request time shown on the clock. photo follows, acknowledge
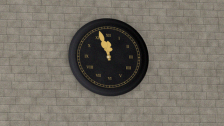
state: 11:57
